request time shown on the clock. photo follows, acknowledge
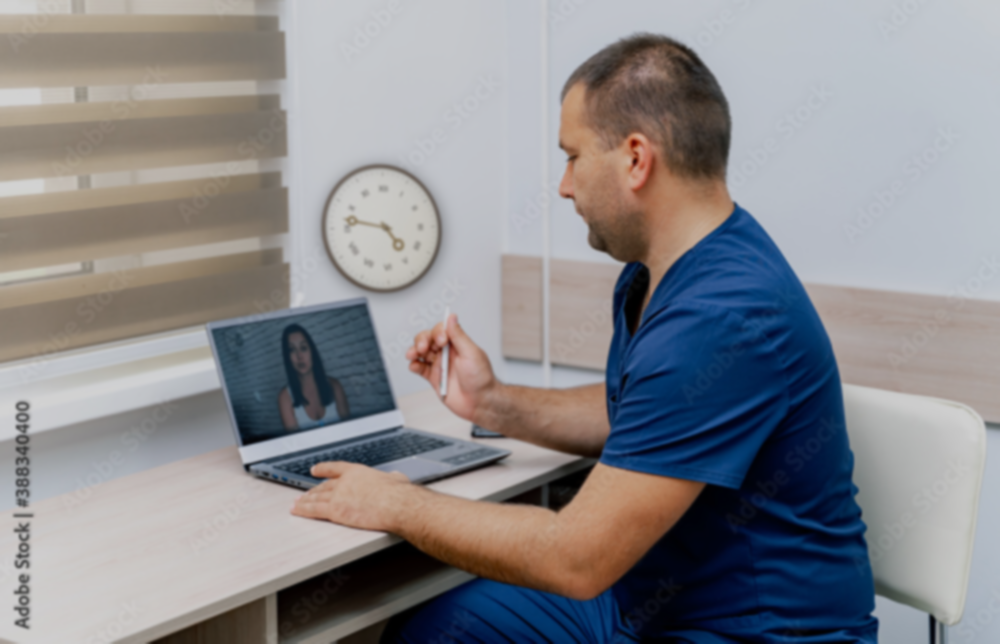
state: 4:47
